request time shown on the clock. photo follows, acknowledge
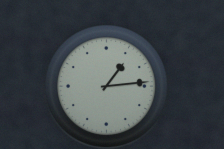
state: 1:14
